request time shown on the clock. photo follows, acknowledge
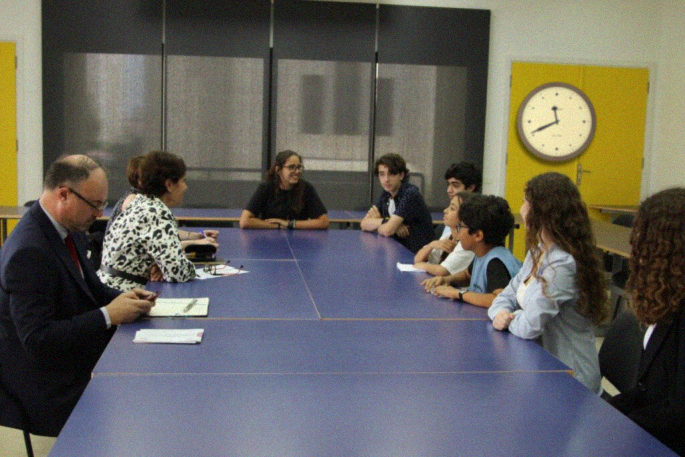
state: 11:41
